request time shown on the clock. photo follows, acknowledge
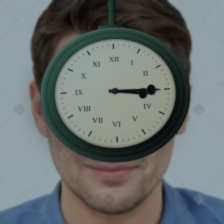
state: 3:15
